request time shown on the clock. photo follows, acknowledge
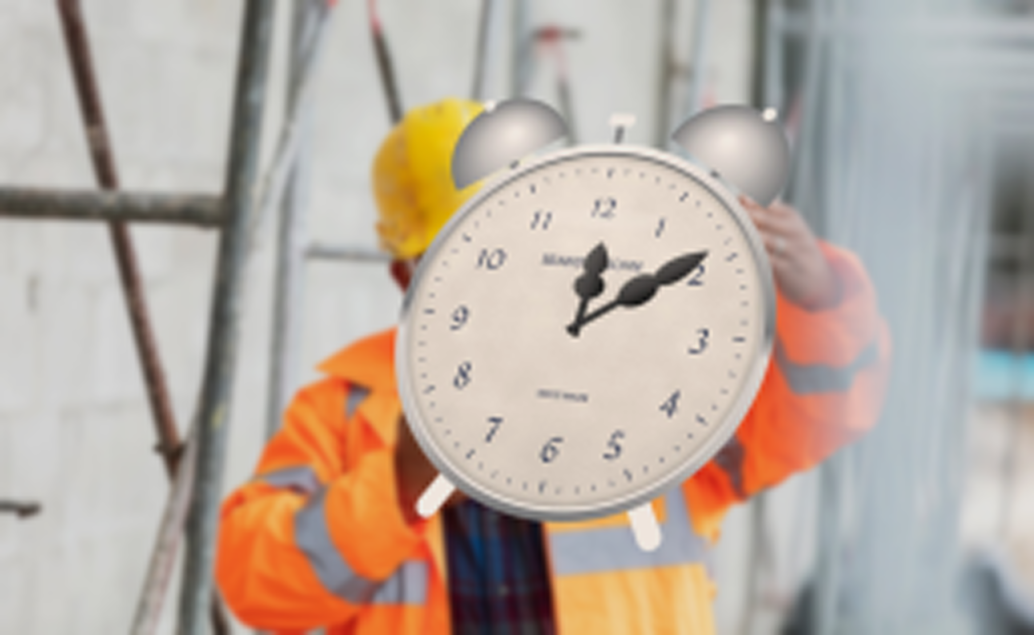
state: 12:09
